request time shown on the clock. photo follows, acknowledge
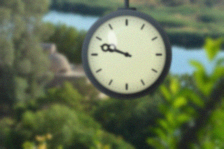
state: 9:48
